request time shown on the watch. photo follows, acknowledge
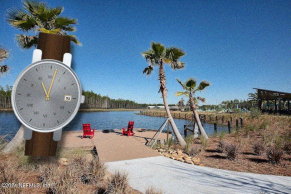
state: 11:02
